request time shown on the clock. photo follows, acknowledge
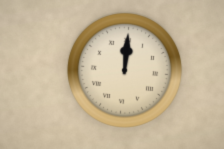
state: 12:00
